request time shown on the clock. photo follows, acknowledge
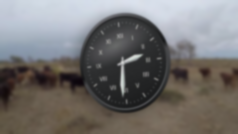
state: 2:31
